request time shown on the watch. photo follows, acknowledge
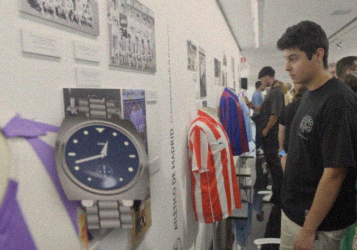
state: 12:42
